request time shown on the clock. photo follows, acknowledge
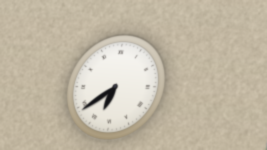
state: 6:39
